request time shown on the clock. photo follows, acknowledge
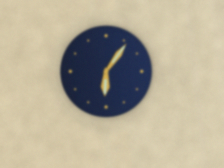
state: 6:06
